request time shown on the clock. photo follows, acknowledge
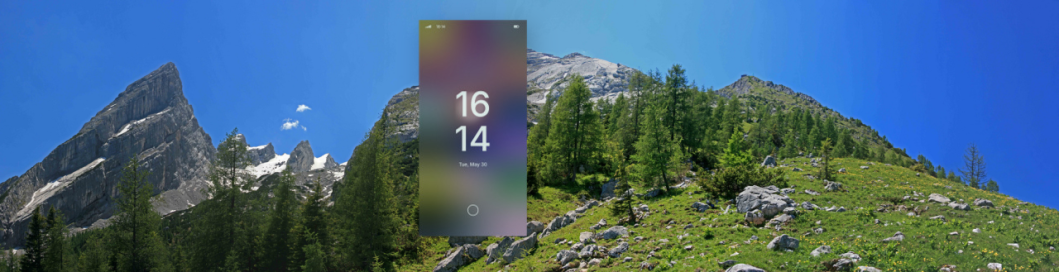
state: 16:14
